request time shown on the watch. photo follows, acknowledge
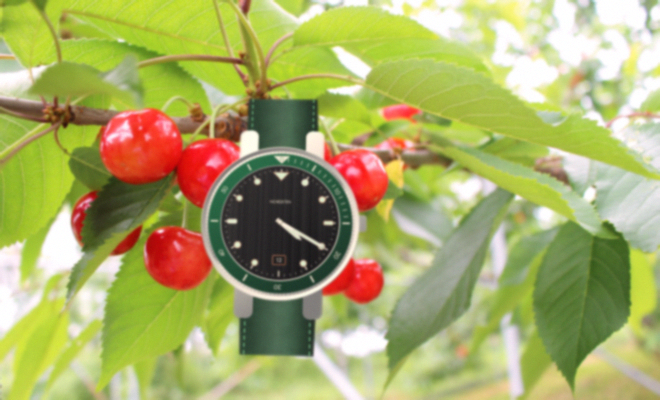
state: 4:20
